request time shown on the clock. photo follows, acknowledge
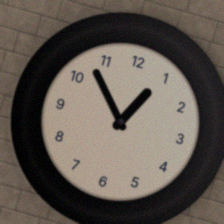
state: 12:53
